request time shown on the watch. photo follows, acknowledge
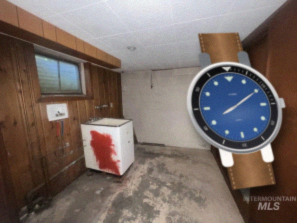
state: 8:10
